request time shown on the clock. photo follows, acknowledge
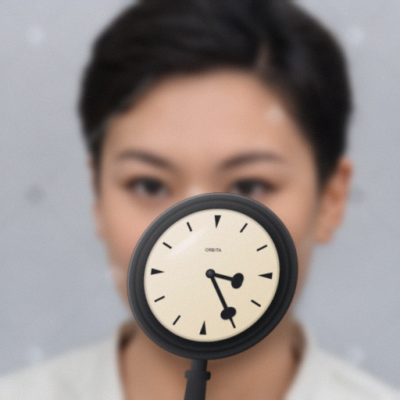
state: 3:25
